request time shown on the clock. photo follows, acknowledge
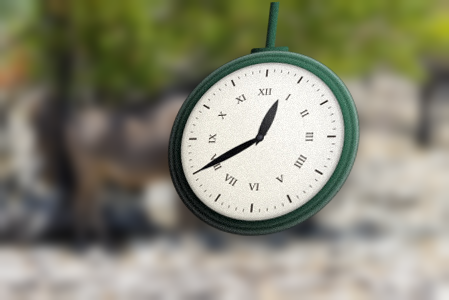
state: 12:40
